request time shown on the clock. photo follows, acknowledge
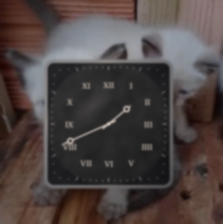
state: 1:41
